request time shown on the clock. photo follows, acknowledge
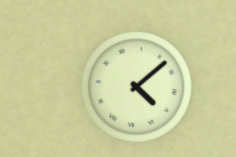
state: 5:12
